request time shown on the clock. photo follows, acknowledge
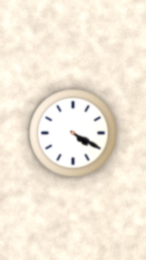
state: 4:20
